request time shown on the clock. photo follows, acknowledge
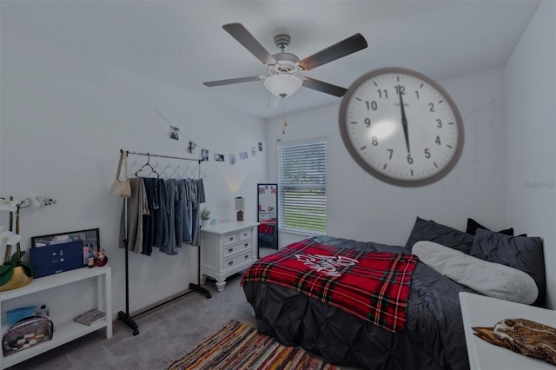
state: 6:00
